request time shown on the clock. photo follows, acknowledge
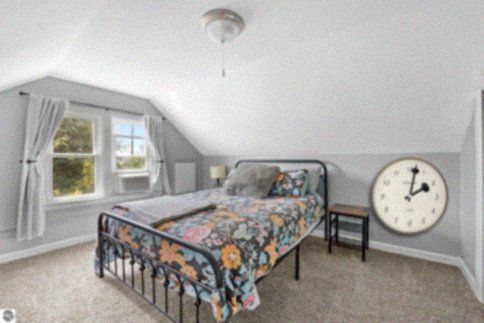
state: 2:02
